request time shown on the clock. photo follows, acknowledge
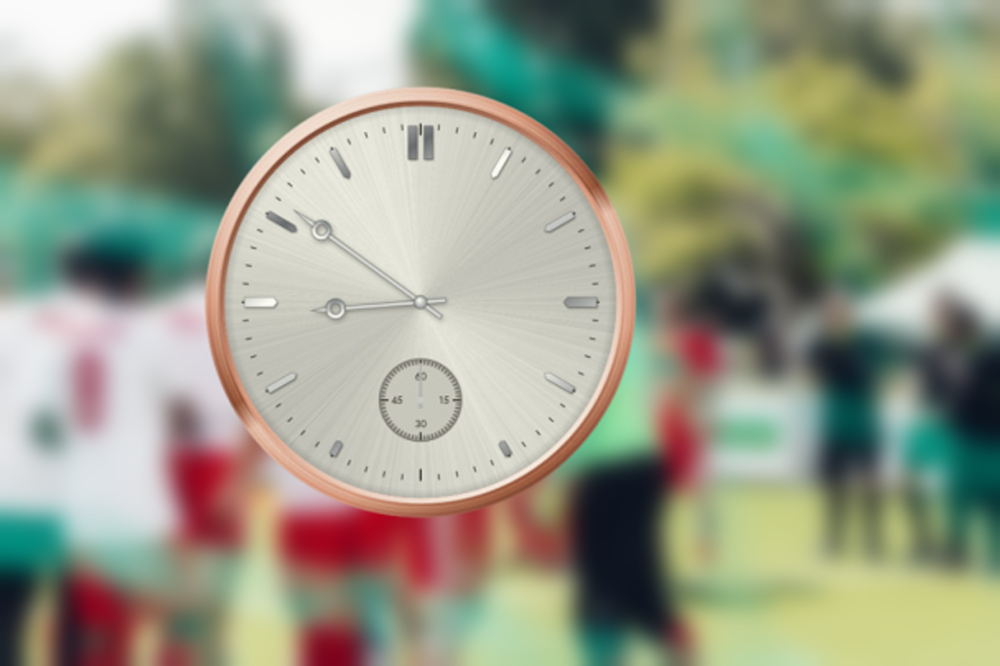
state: 8:51
